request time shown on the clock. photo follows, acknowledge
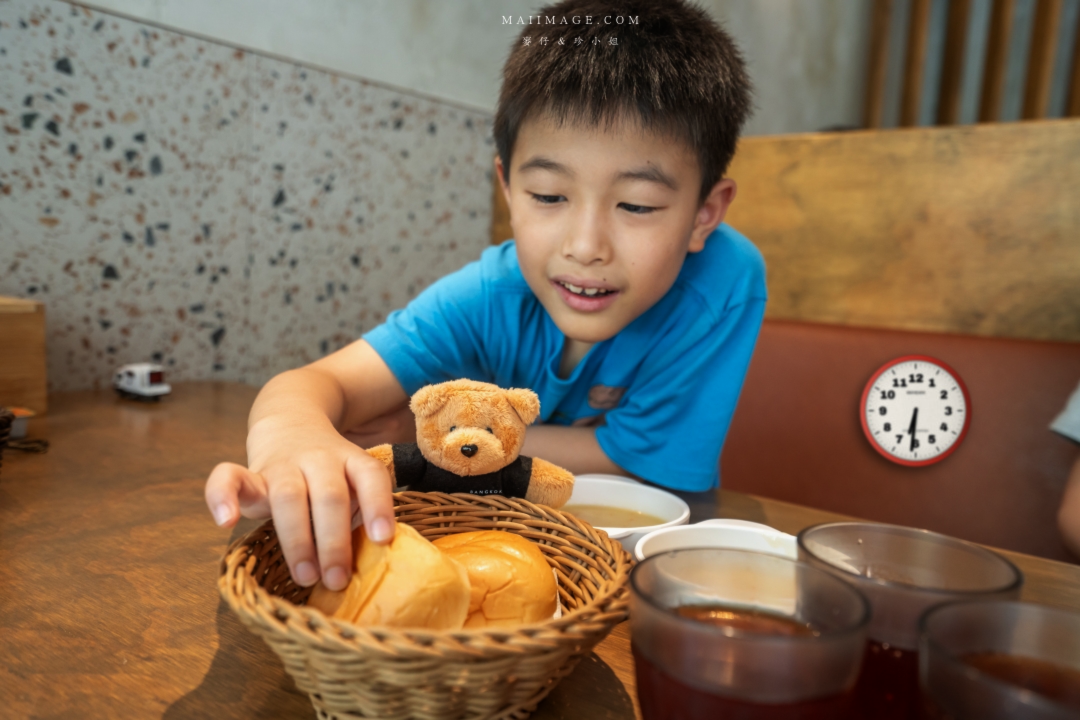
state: 6:31
